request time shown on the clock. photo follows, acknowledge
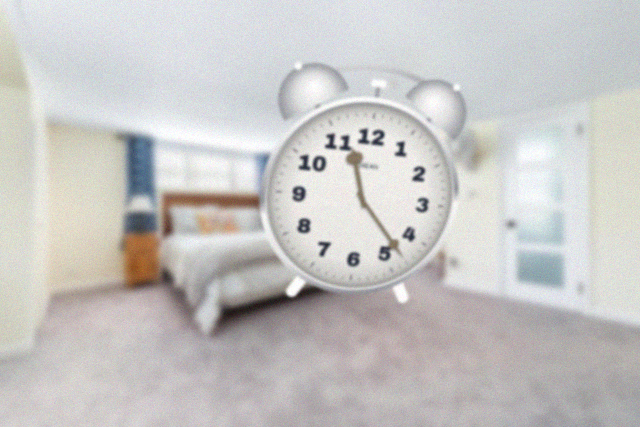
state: 11:23
